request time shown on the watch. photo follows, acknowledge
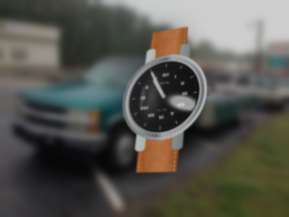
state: 10:55
